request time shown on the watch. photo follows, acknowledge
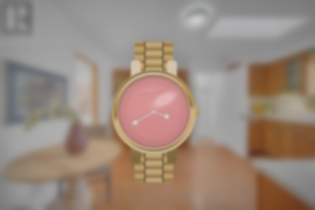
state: 3:40
